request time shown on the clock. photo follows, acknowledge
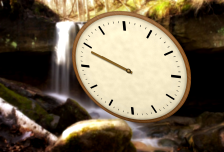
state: 9:49
